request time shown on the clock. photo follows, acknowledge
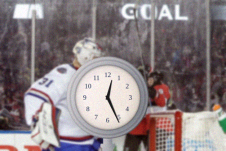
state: 12:26
